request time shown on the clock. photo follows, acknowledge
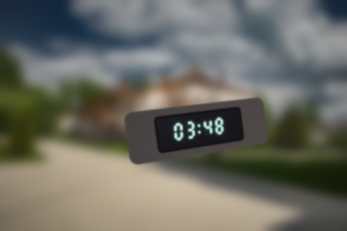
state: 3:48
